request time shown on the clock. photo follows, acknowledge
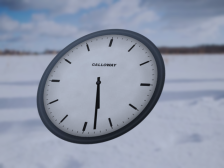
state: 5:28
